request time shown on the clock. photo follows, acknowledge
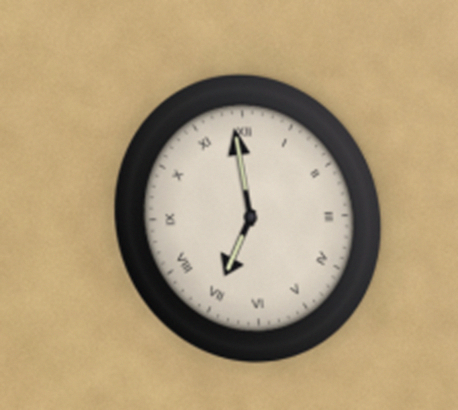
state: 6:59
